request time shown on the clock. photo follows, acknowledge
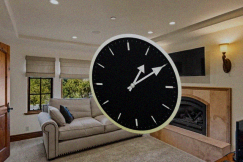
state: 1:10
